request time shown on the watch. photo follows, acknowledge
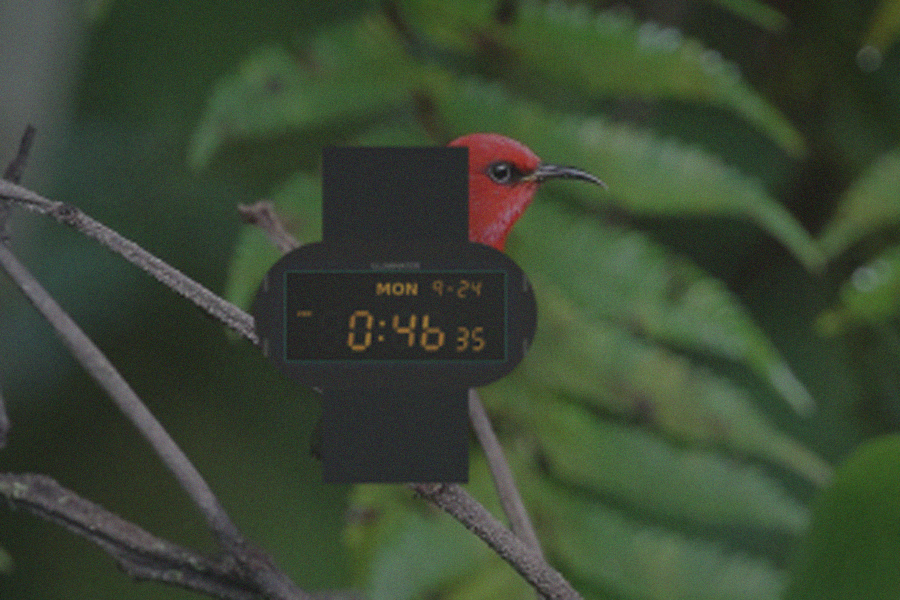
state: 0:46:35
